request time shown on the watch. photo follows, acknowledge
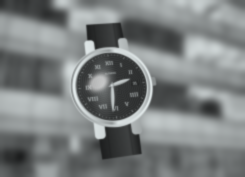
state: 2:31
